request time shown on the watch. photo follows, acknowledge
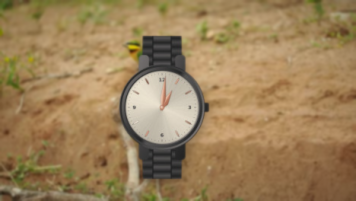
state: 1:01
